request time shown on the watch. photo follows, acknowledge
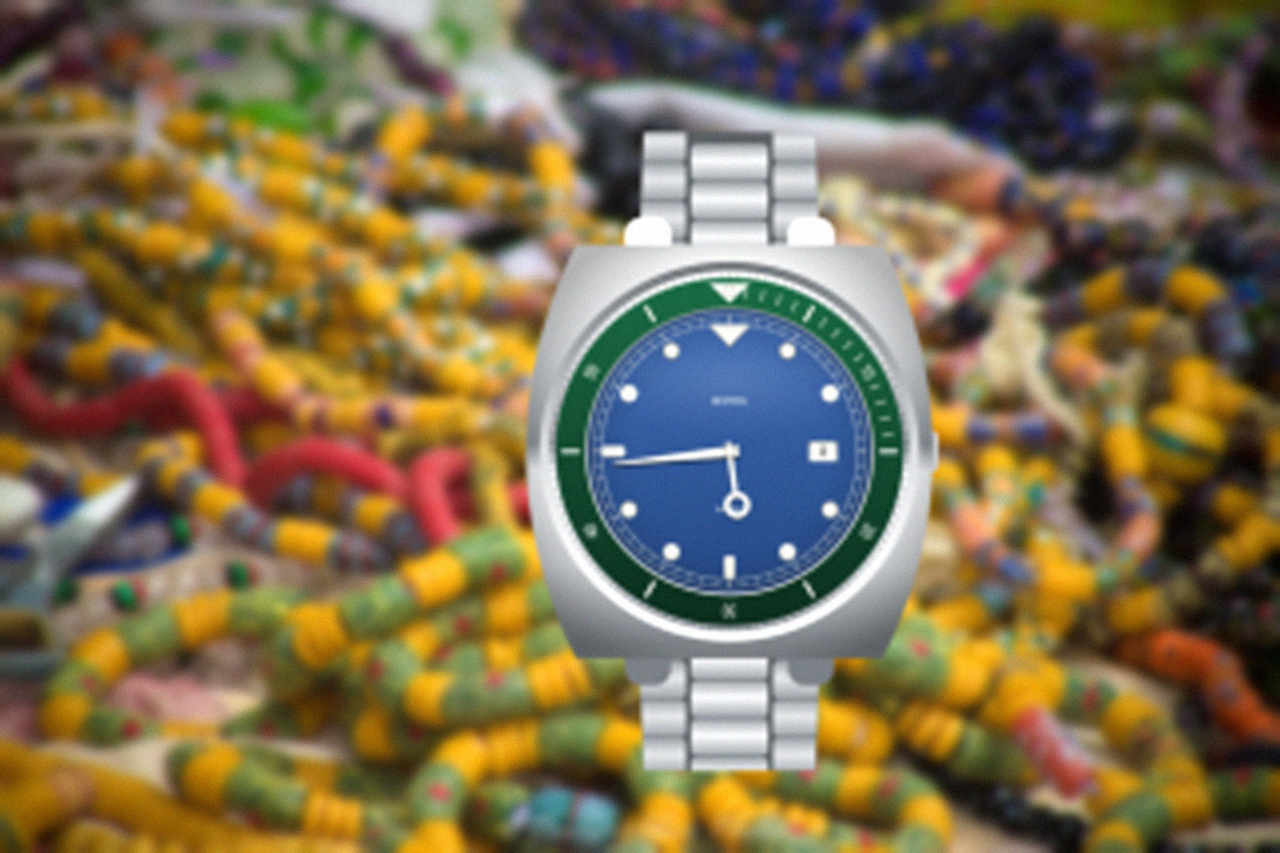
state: 5:44
